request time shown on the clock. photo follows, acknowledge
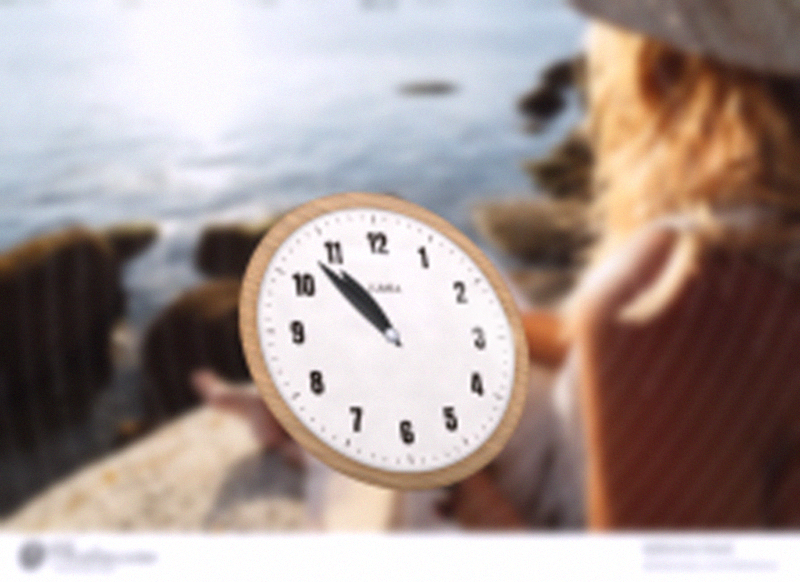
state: 10:53
